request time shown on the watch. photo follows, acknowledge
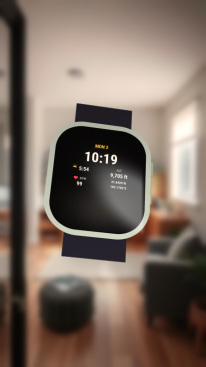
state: 10:19
